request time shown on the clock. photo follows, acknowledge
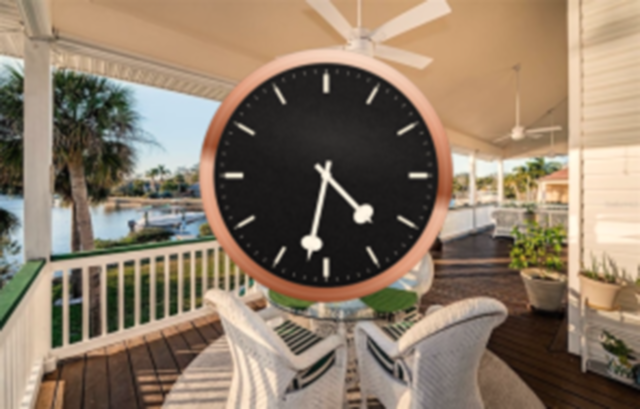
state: 4:32
